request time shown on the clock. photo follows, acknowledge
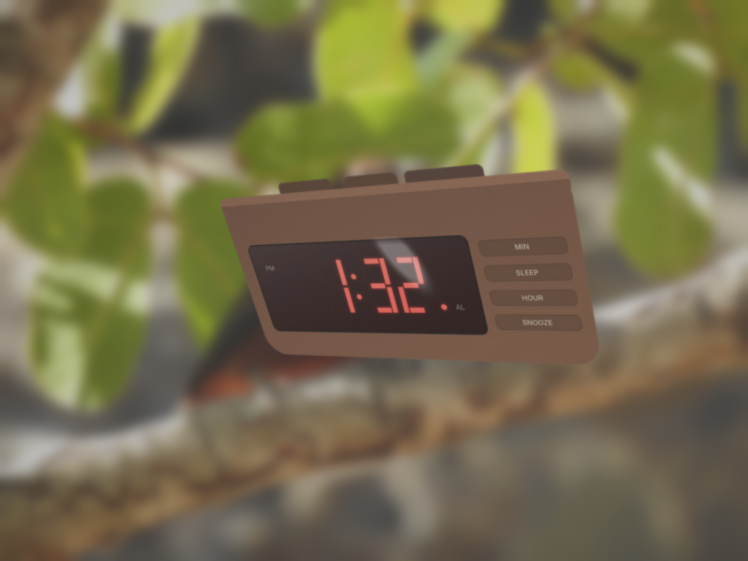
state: 1:32
